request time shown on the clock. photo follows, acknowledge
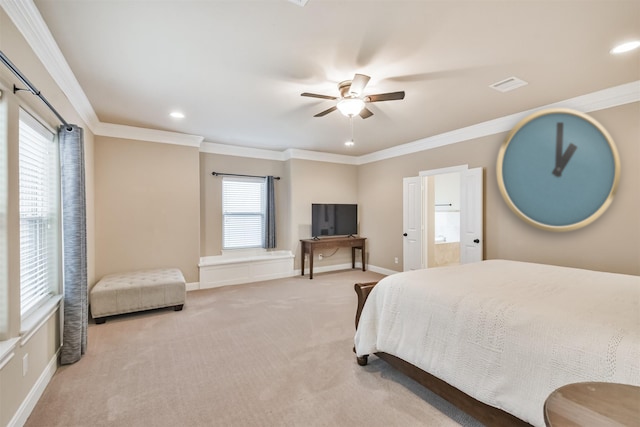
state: 1:00
